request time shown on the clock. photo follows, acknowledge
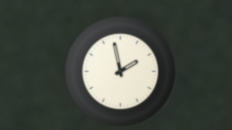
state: 1:58
